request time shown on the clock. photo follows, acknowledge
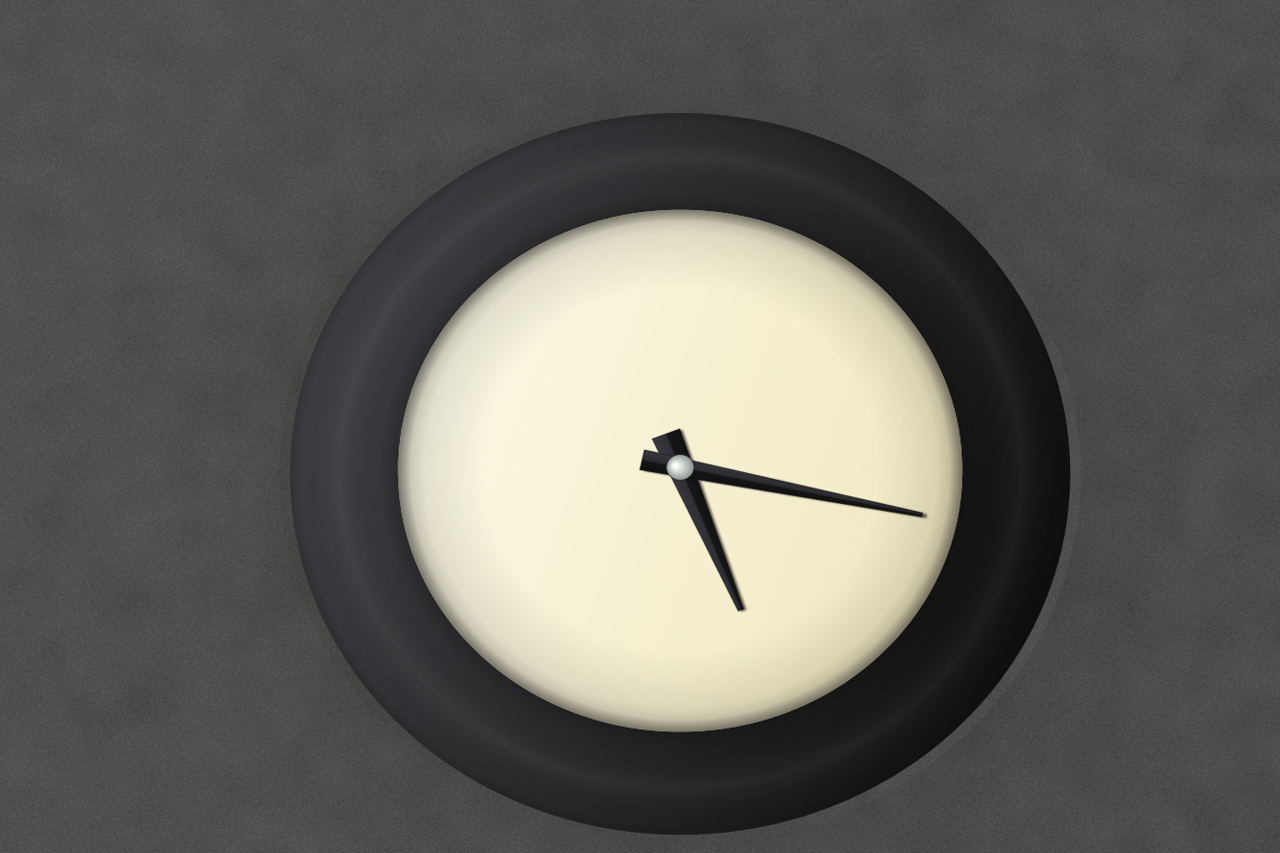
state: 5:17
